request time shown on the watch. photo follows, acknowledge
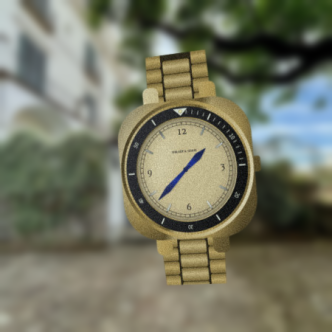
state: 1:38
